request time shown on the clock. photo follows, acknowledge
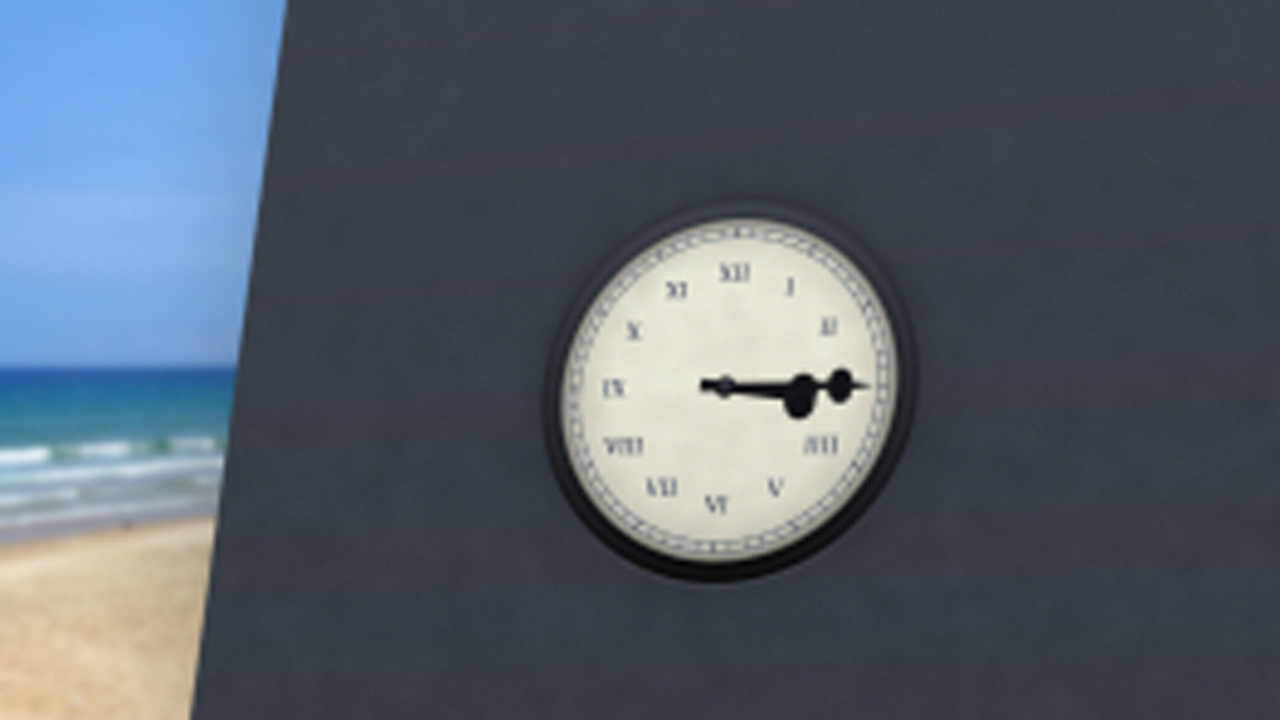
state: 3:15
